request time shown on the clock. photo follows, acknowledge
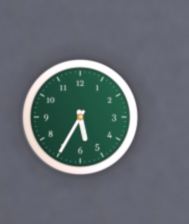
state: 5:35
